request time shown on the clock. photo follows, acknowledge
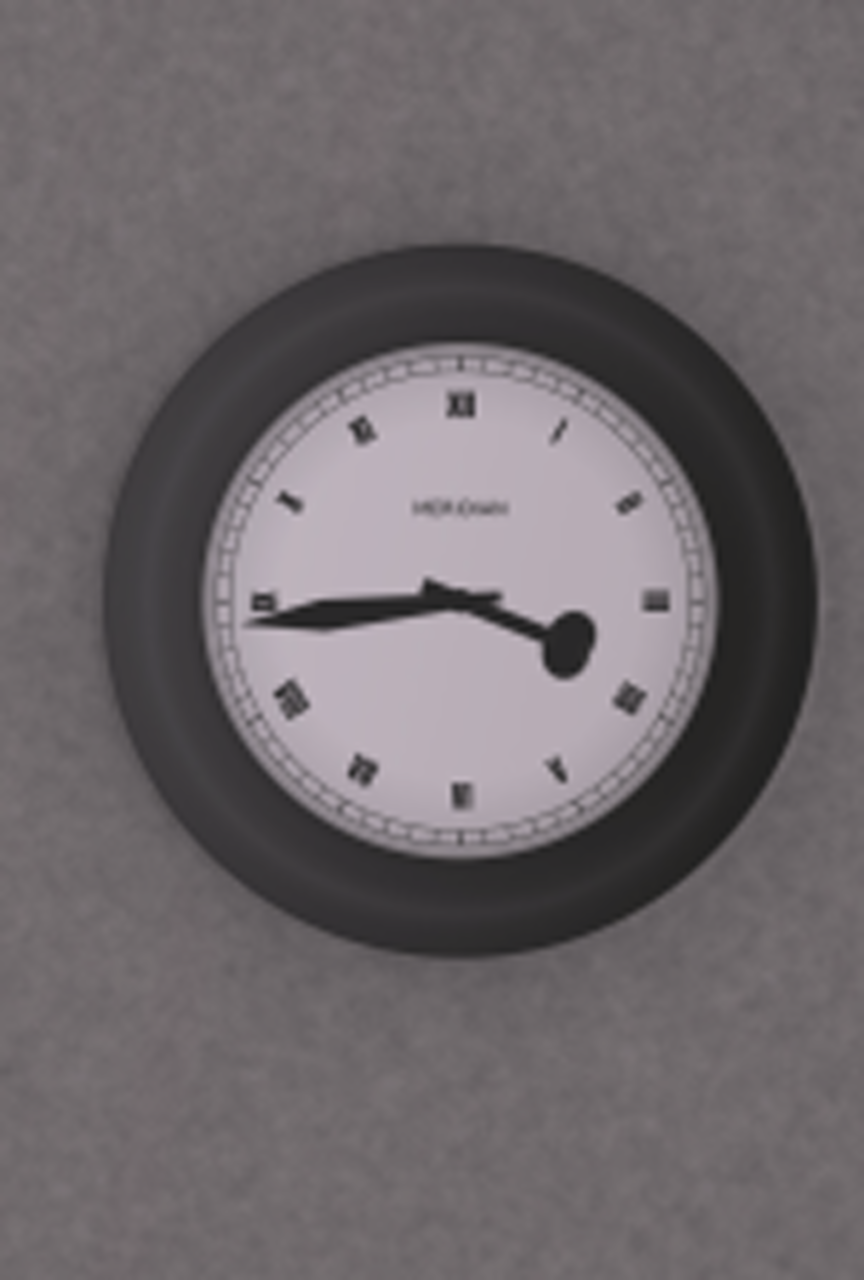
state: 3:44
